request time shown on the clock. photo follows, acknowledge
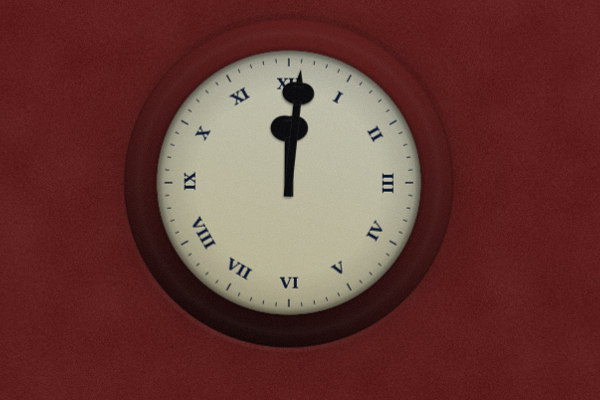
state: 12:01
